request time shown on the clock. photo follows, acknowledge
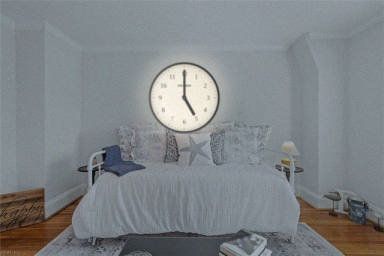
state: 5:00
